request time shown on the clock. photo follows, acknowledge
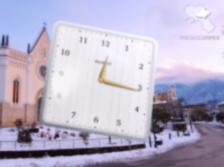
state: 12:16
